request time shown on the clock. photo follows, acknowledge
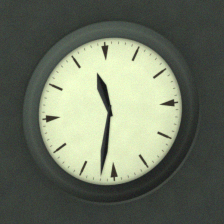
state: 11:32
